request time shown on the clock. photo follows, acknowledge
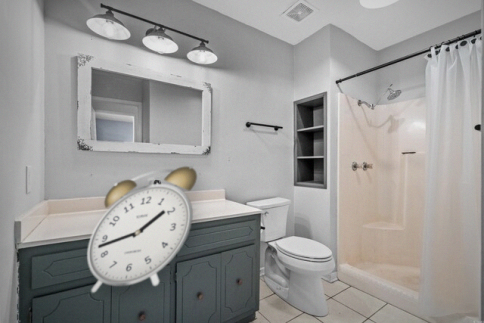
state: 1:43
